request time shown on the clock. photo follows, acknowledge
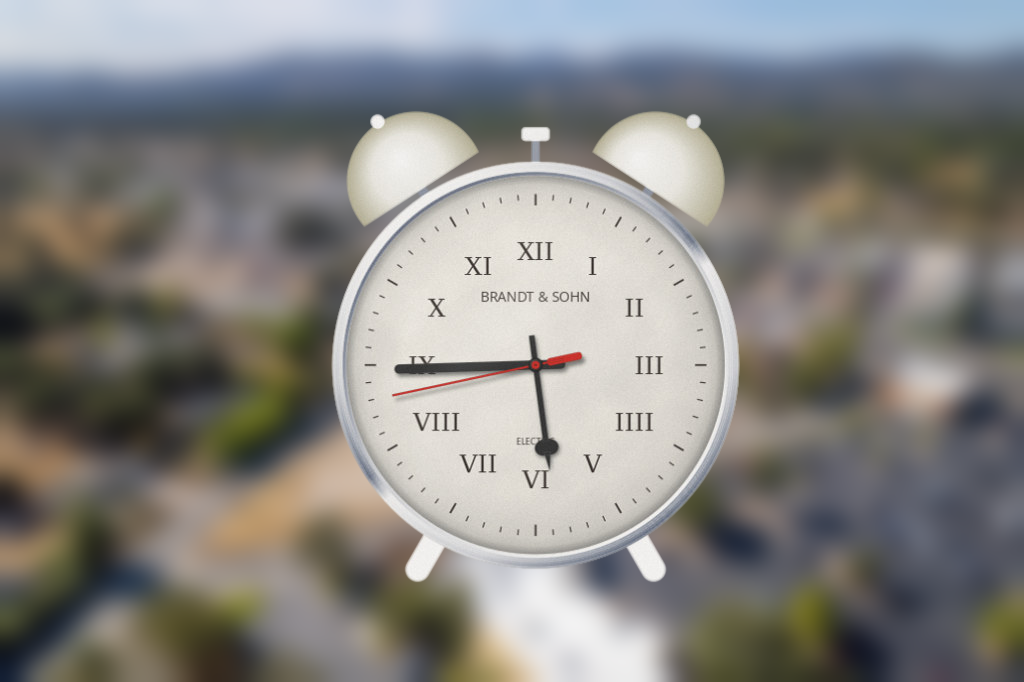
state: 5:44:43
